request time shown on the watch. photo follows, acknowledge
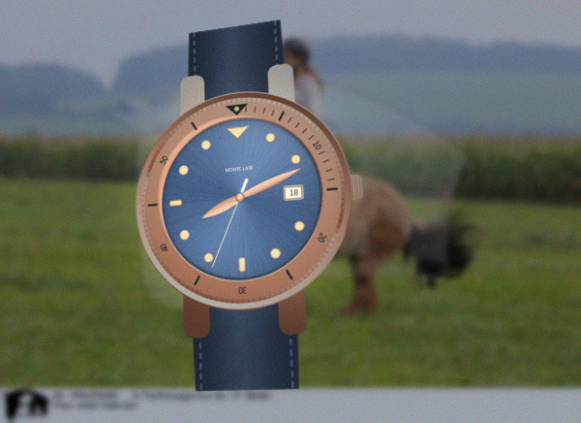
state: 8:11:34
